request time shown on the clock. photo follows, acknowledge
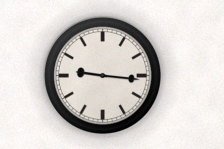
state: 9:16
